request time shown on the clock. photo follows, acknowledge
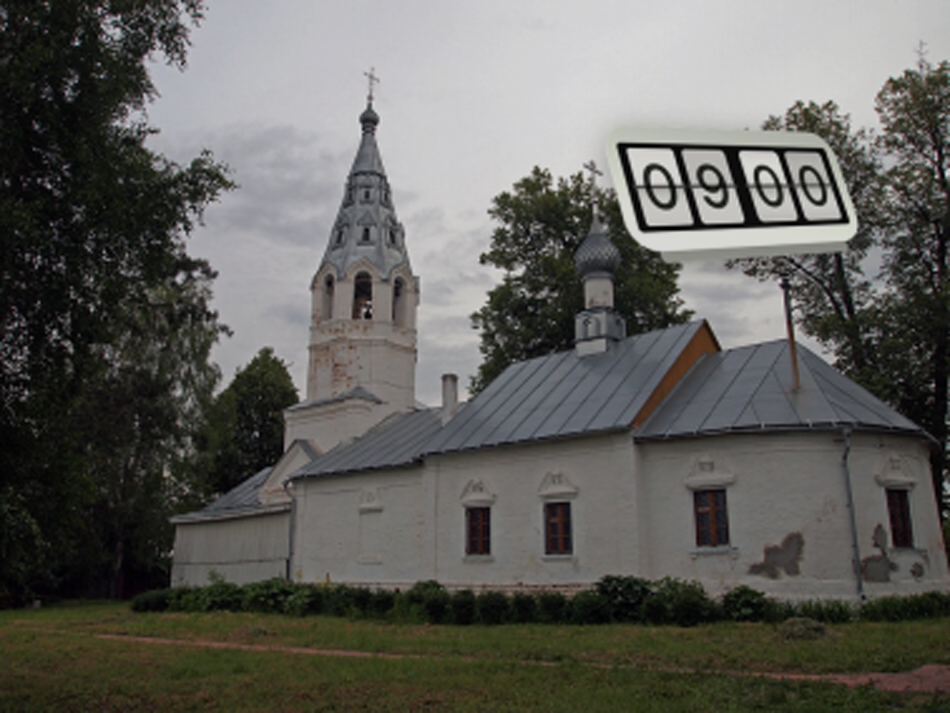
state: 9:00
